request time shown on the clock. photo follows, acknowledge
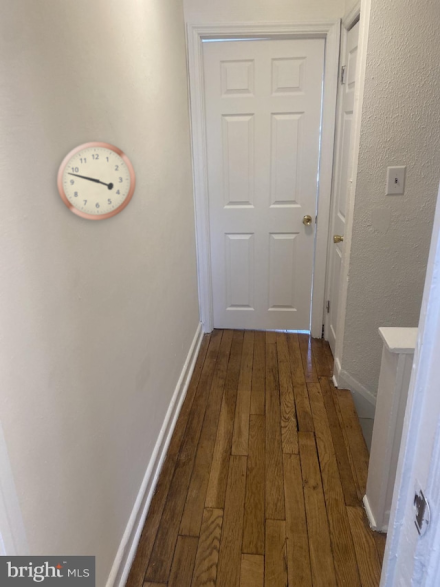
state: 3:48
